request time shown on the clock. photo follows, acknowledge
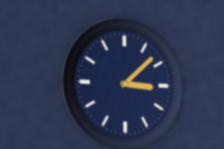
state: 3:08
